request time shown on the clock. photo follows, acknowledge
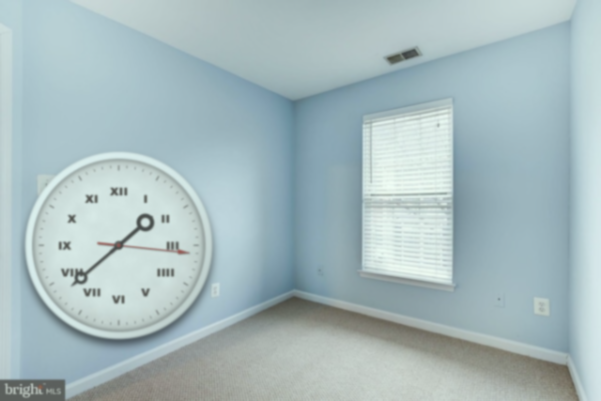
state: 1:38:16
